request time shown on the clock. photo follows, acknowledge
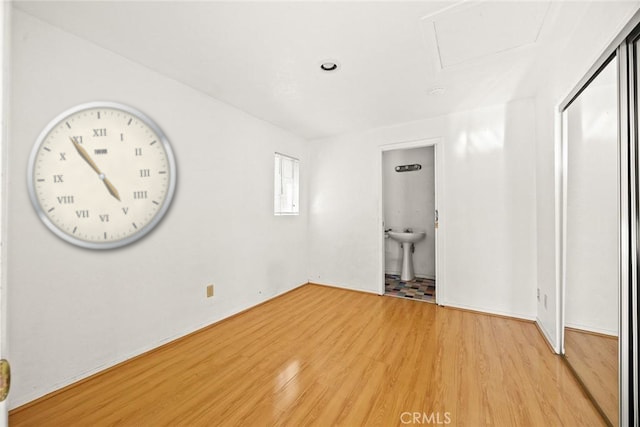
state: 4:54
